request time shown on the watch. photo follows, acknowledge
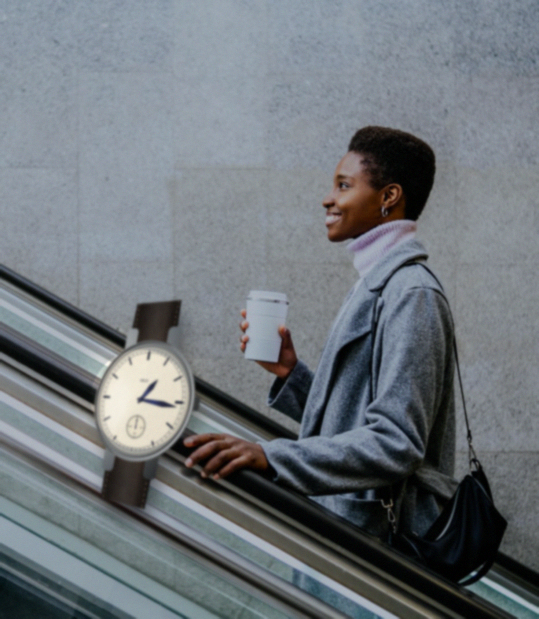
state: 1:16
